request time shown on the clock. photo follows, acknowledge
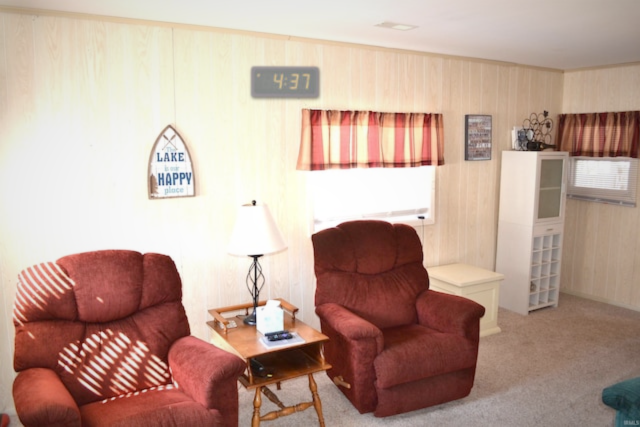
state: 4:37
